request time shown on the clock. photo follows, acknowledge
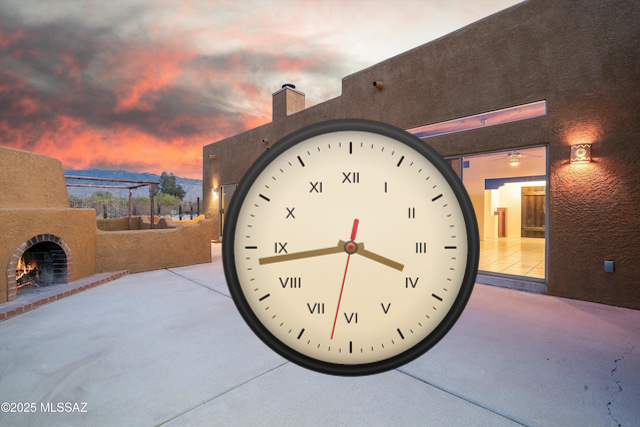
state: 3:43:32
